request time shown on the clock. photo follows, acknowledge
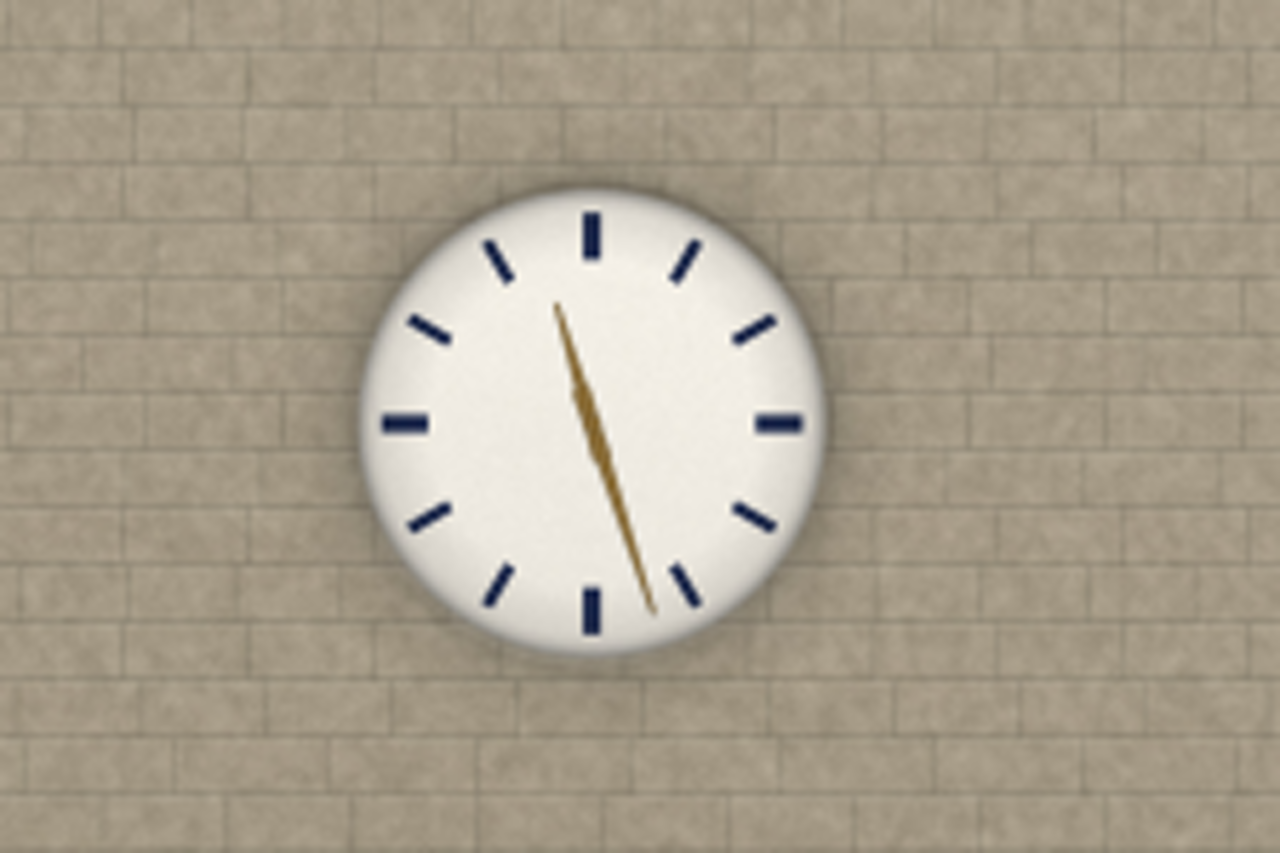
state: 11:27
